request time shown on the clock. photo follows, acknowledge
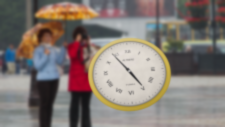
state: 4:54
